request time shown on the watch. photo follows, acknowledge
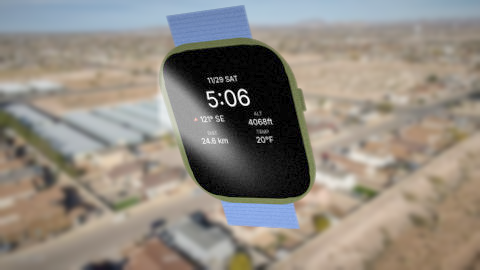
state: 5:06
